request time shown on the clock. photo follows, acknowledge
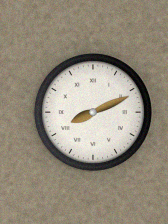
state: 8:11
